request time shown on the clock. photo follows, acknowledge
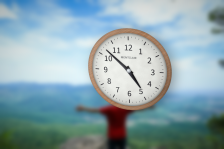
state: 4:52
